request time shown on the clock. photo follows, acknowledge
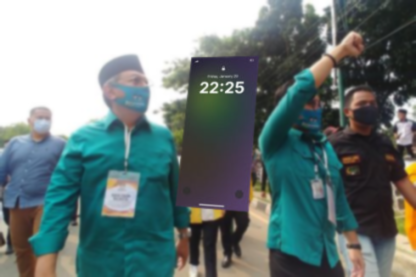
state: 22:25
